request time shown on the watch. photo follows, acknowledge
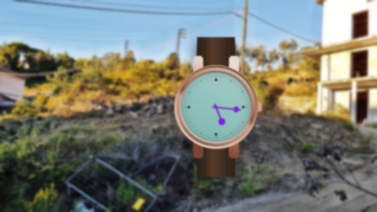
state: 5:16
